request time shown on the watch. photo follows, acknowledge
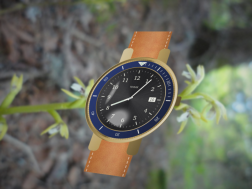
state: 8:06
